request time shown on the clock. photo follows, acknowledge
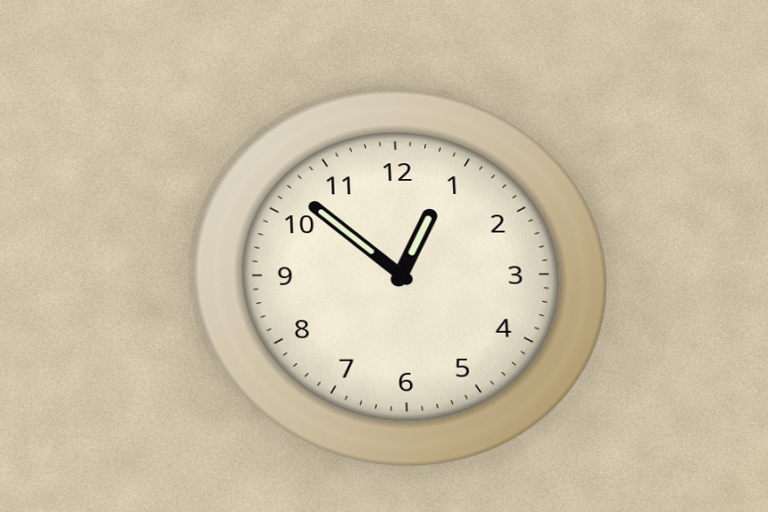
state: 12:52
